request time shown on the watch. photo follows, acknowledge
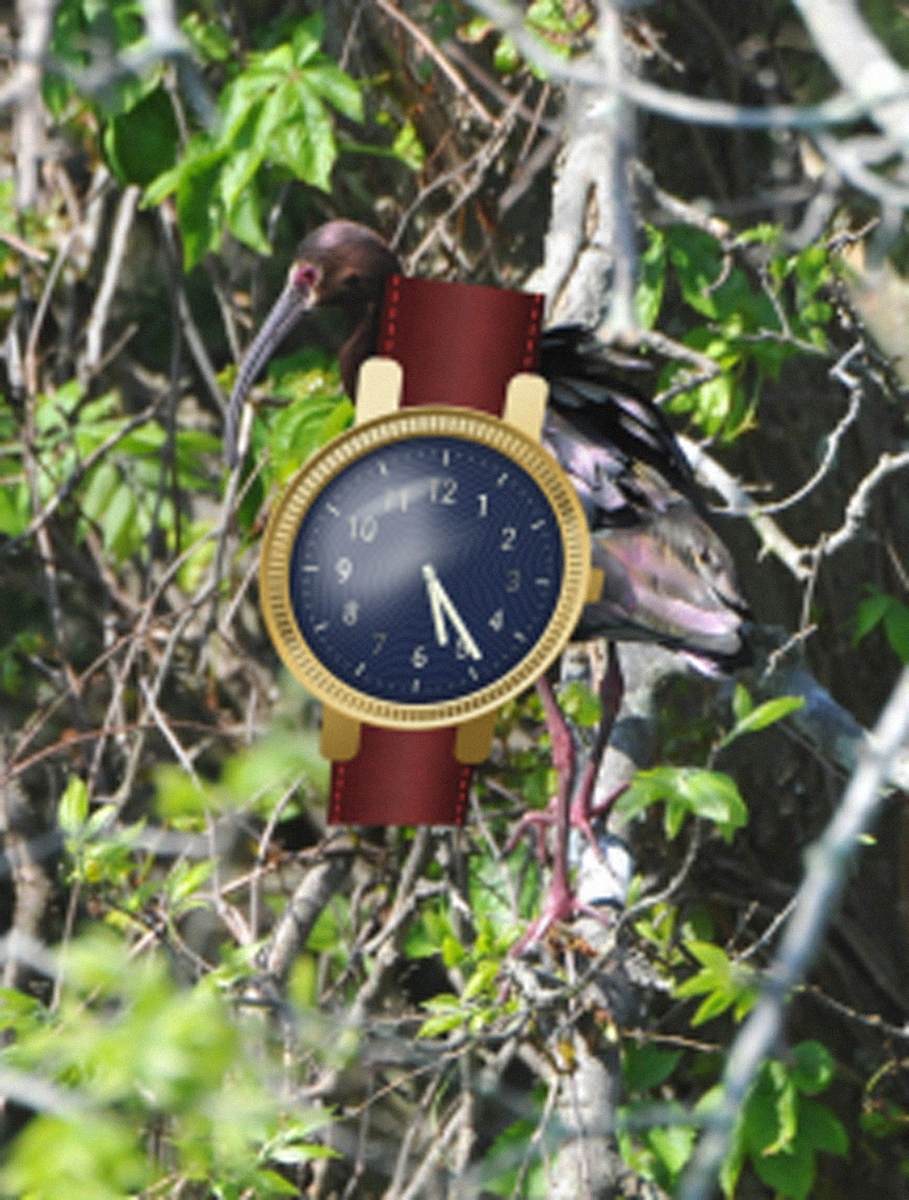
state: 5:24
